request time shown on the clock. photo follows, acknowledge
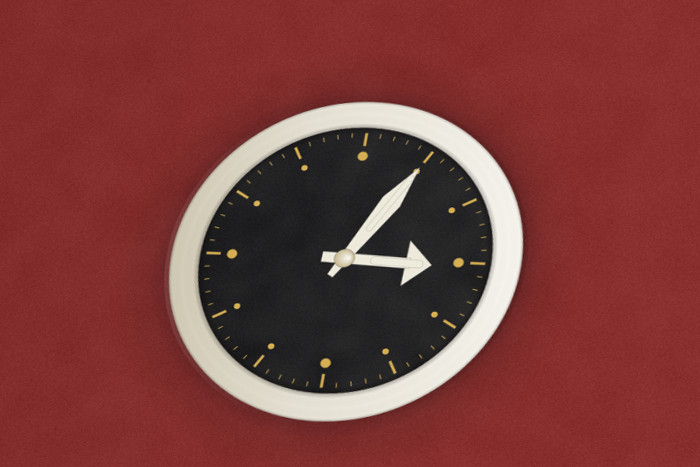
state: 3:05
